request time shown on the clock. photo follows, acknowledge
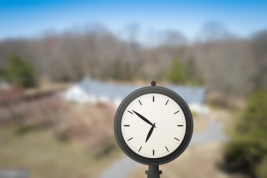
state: 6:51
